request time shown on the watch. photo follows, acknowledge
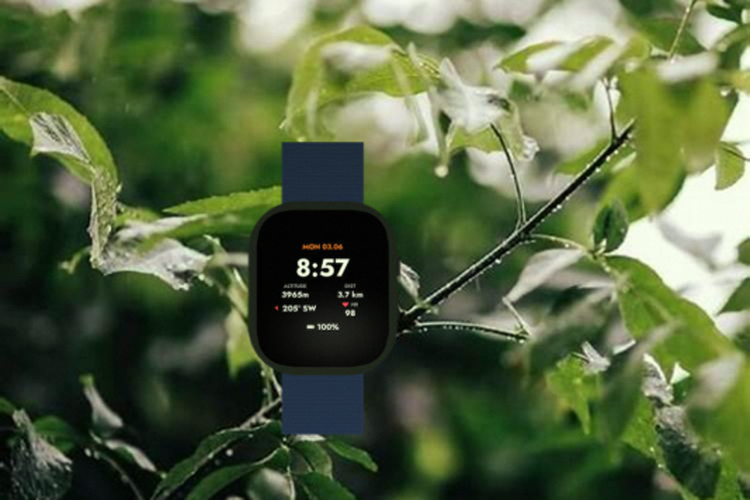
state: 8:57
